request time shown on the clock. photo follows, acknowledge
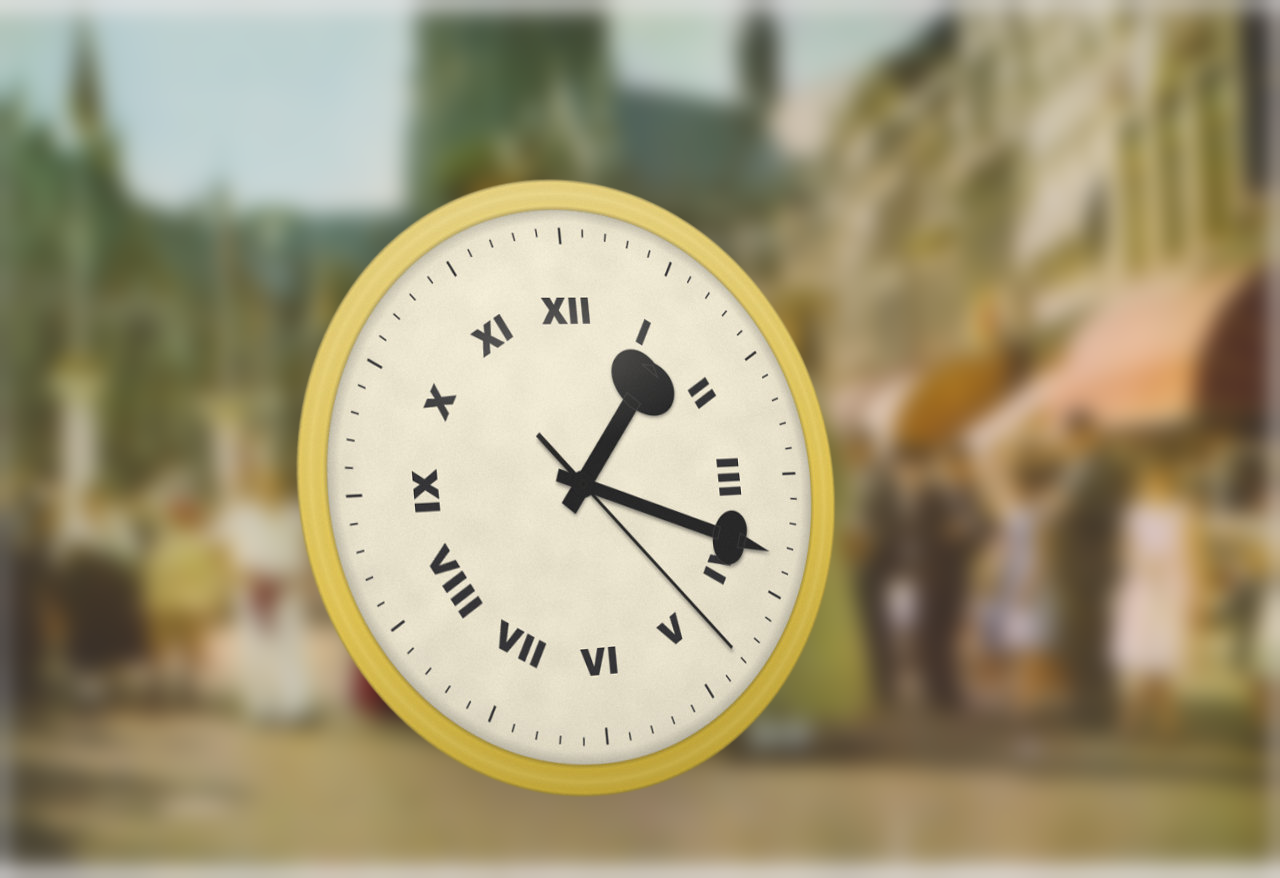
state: 1:18:23
